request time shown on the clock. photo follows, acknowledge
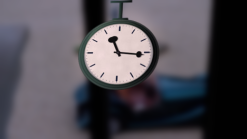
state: 11:16
